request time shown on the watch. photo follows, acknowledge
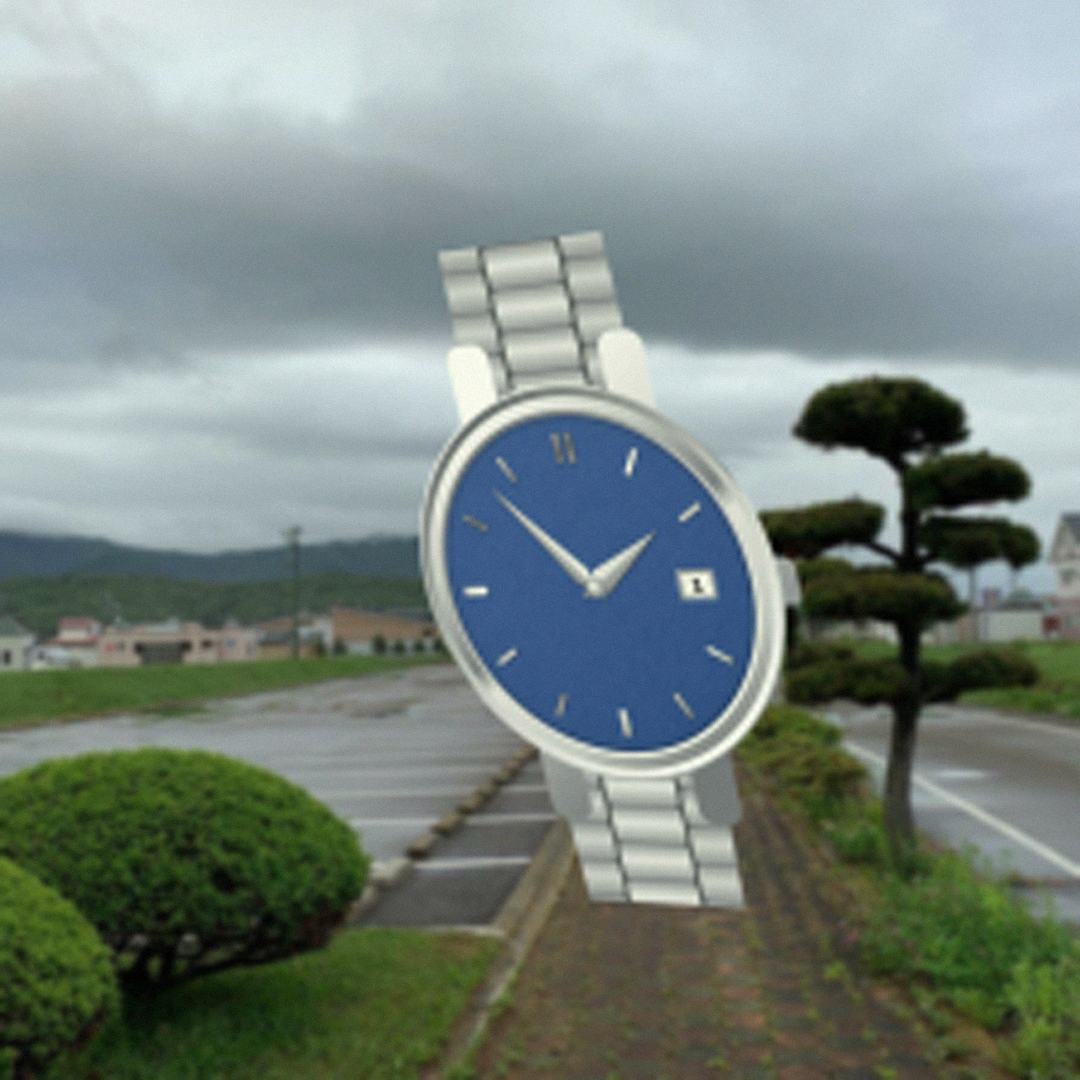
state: 1:53
